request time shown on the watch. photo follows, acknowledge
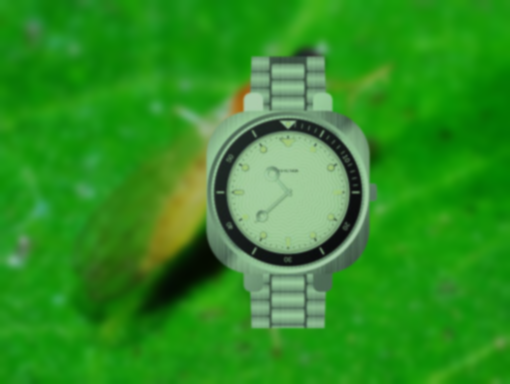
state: 10:38
